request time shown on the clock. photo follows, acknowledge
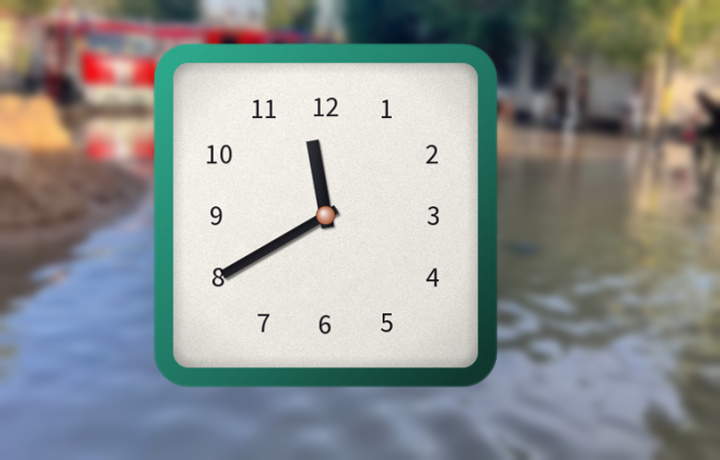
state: 11:40
